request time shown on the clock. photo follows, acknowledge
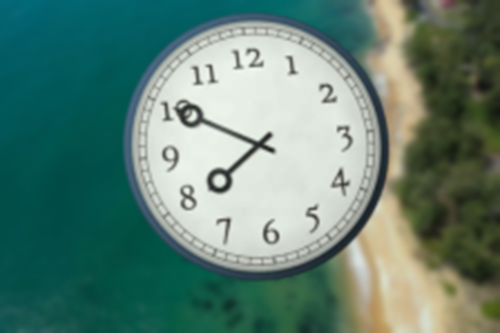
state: 7:50
